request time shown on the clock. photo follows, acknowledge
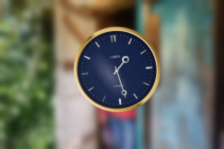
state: 1:28
